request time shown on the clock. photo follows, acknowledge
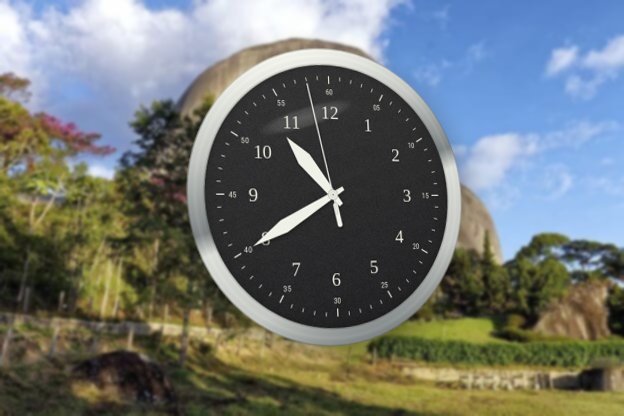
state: 10:39:58
